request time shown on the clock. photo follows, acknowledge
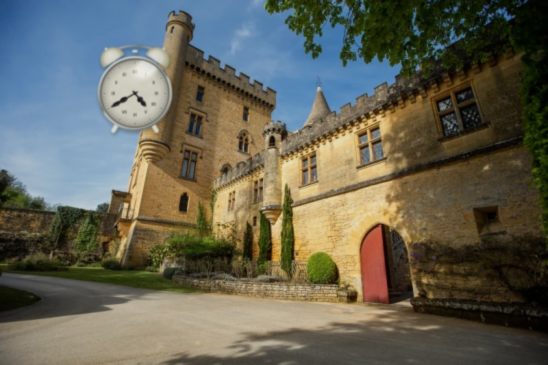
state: 4:40
